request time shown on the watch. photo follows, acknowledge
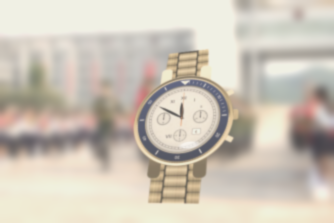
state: 11:50
